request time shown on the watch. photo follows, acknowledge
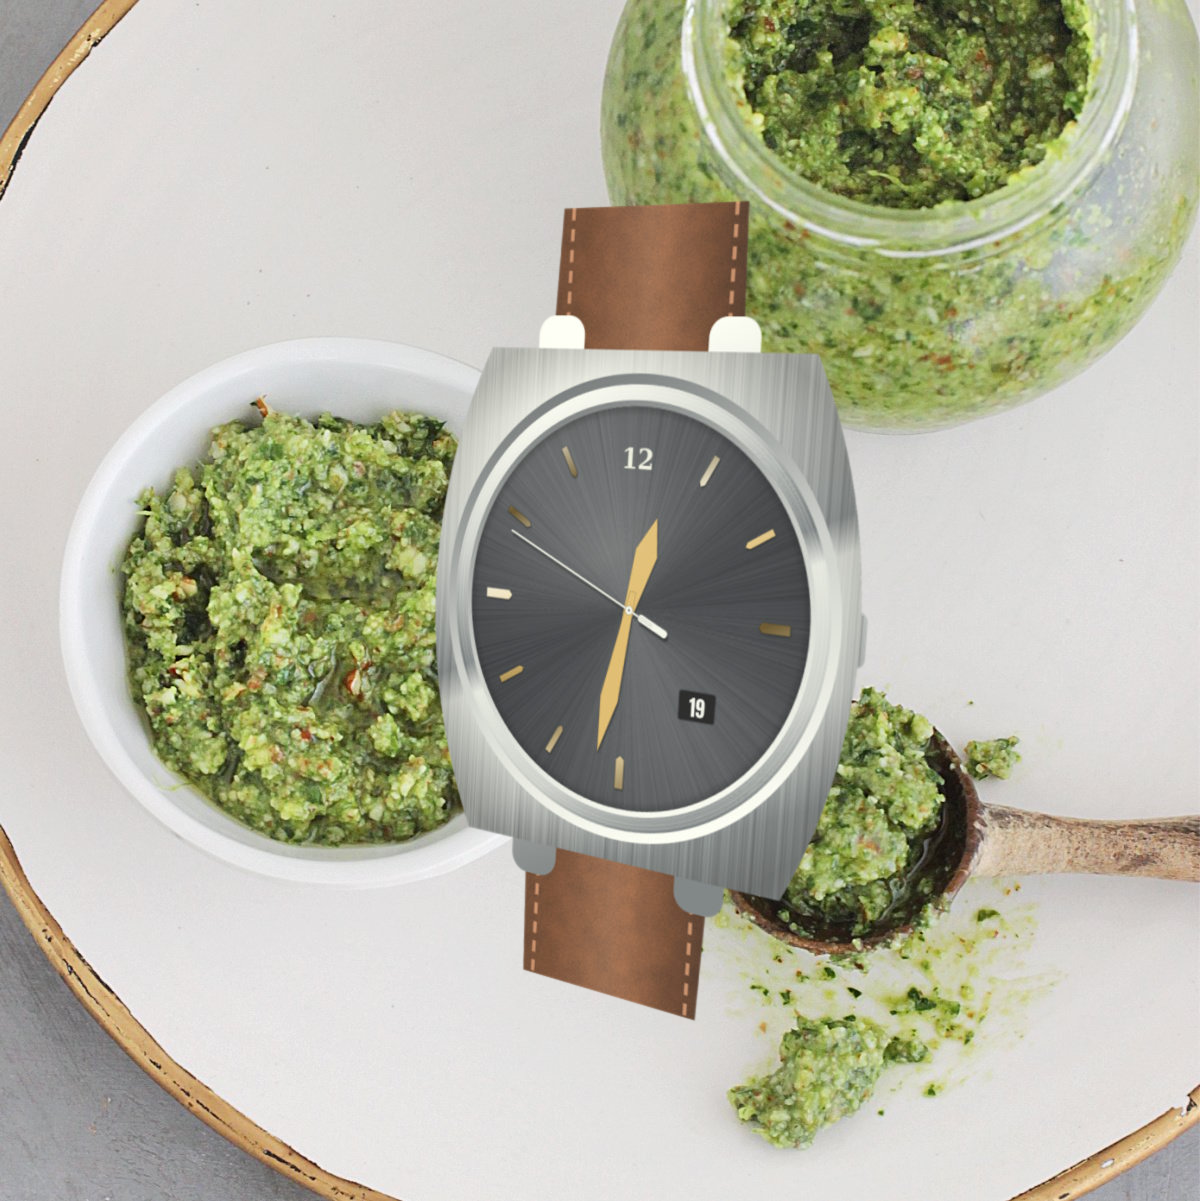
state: 12:31:49
